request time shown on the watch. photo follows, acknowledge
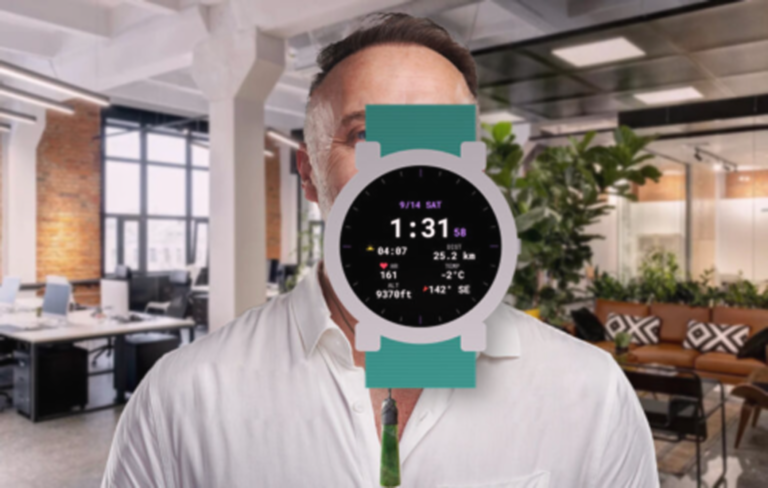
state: 1:31
